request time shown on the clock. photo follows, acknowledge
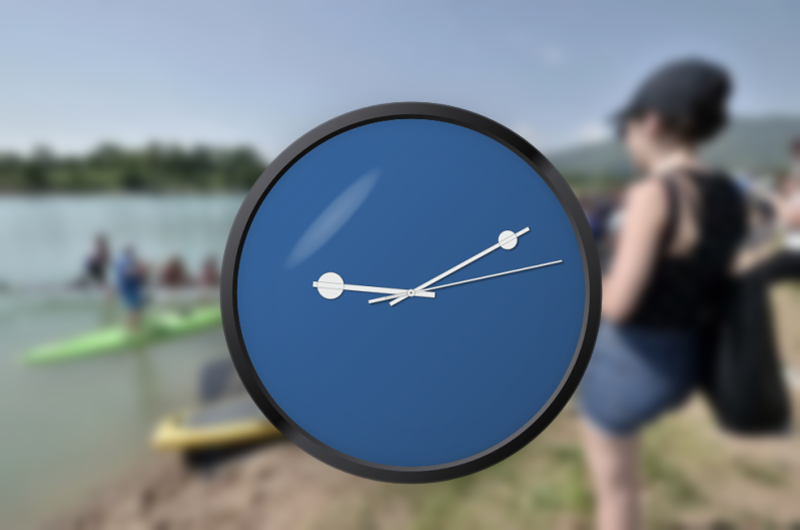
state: 9:10:13
